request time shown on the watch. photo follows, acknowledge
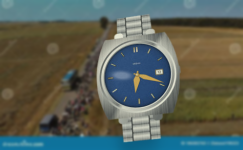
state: 6:19
